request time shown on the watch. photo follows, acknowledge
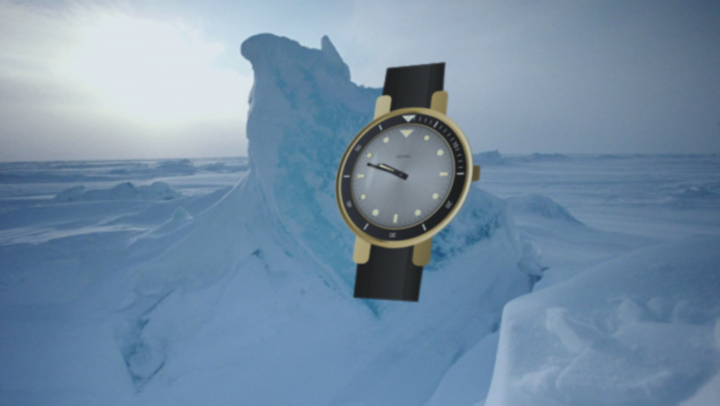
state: 9:48
